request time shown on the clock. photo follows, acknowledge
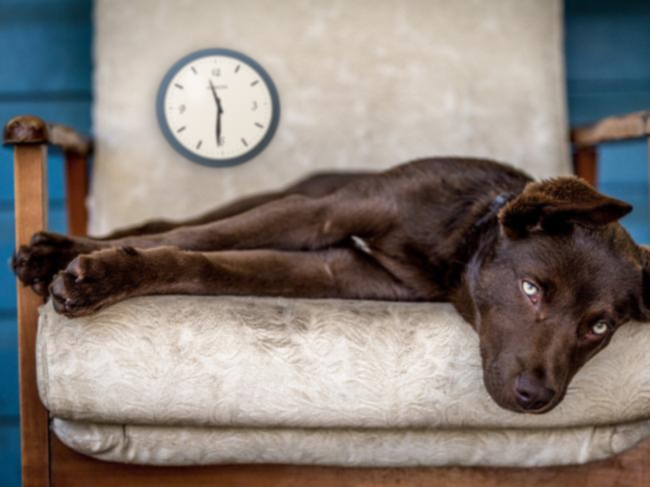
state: 11:31
